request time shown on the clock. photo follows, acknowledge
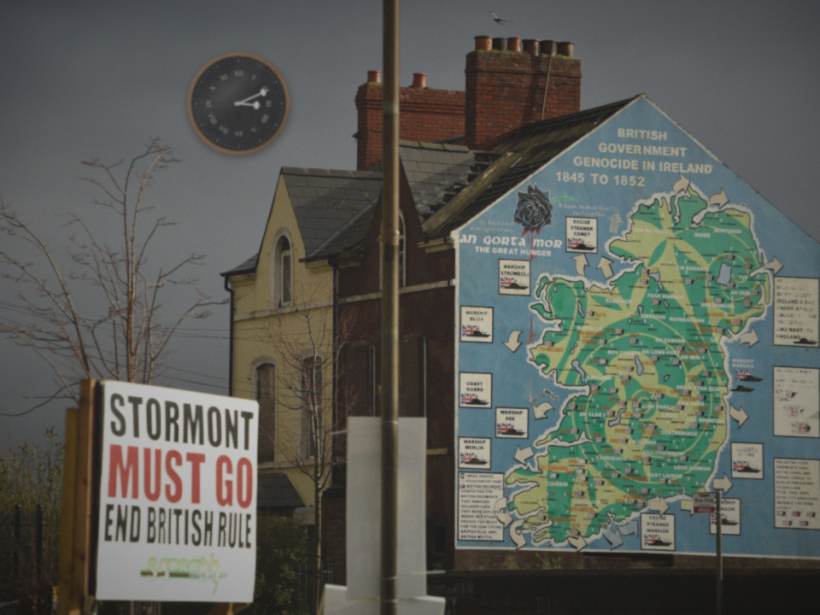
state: 3:11
